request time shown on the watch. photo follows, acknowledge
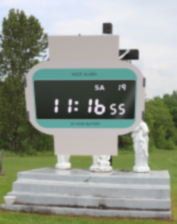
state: 11:16:55
